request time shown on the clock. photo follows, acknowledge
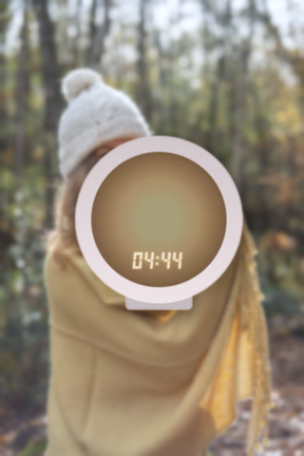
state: 4:44
